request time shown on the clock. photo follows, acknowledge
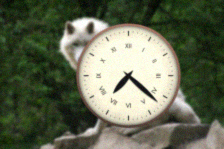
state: 7:22
